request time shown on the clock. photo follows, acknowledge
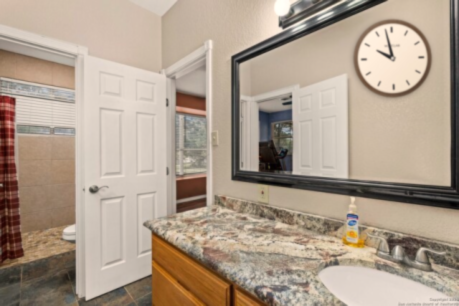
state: 9:58
